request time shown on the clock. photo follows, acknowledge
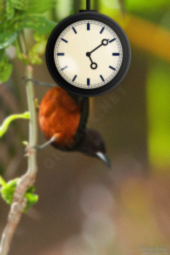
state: 5:09
